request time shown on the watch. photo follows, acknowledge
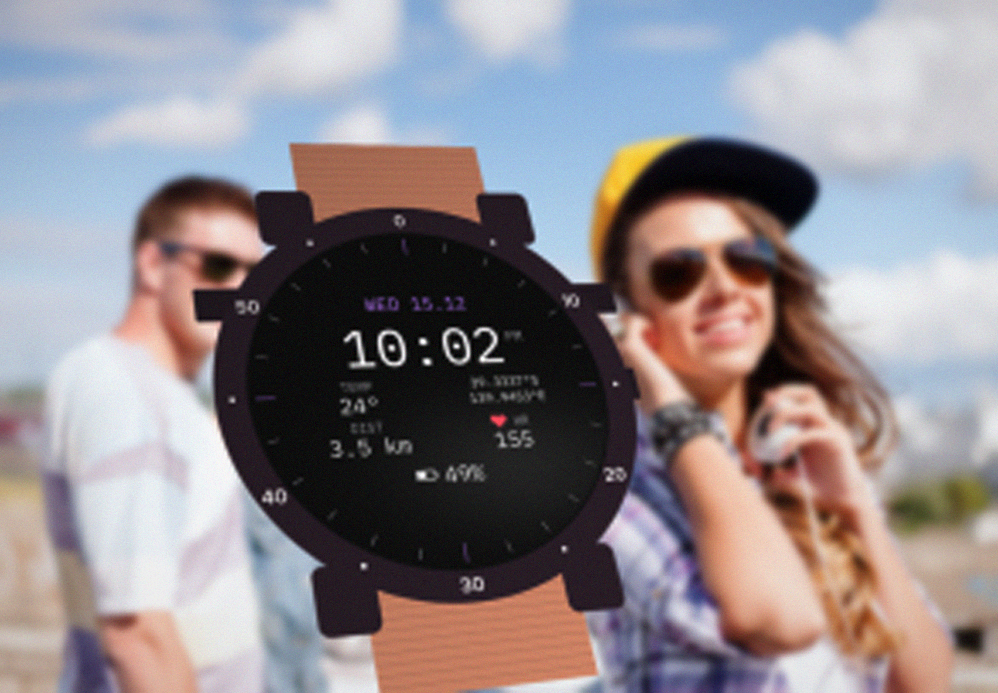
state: 10:02
